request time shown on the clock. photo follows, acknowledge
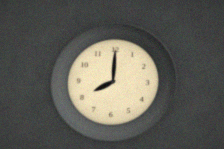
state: 8:00
